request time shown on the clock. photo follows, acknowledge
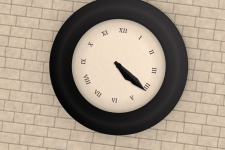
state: 4:21
